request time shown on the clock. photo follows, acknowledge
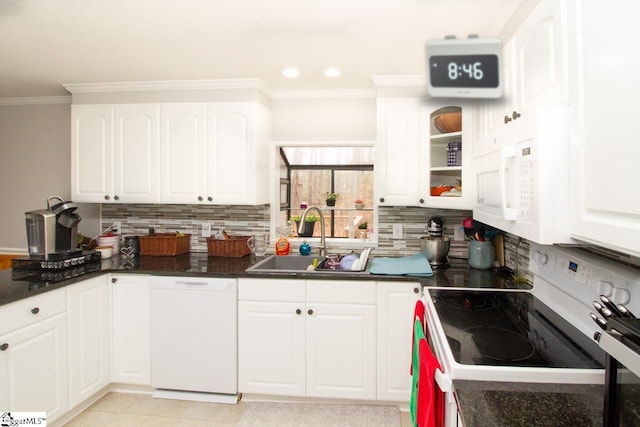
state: 8:46
